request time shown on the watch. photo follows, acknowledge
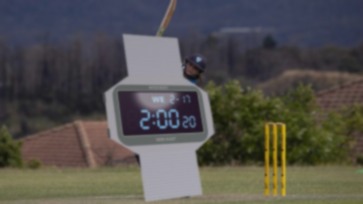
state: 2:00:20
